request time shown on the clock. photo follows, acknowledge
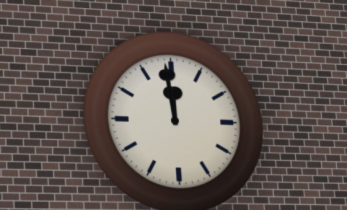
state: 11:59
